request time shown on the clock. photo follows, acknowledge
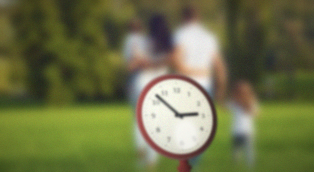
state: 2:52
